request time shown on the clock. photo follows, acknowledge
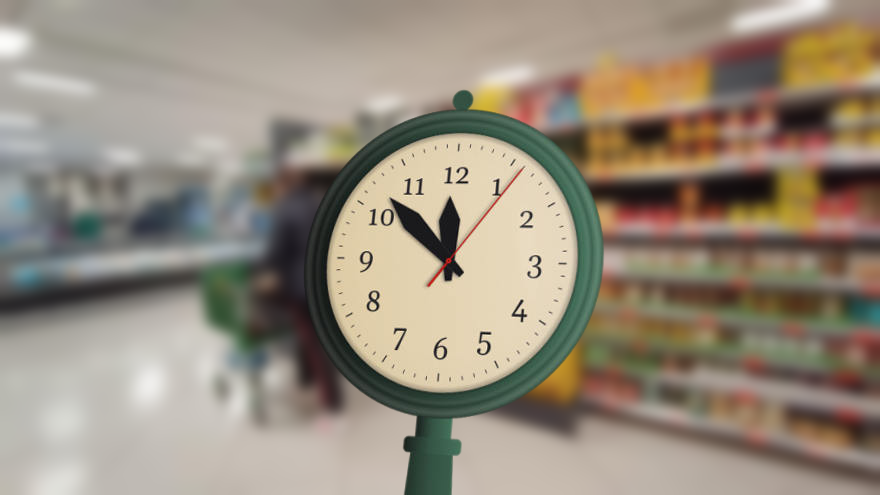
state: 11:52:06
